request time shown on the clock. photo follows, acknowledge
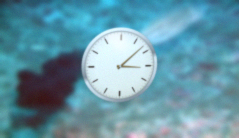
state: 3:08
